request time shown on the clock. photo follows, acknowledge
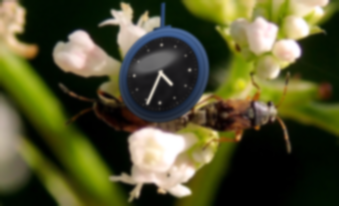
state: 4:34
